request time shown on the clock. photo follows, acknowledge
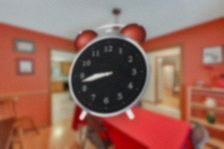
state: 8:43
